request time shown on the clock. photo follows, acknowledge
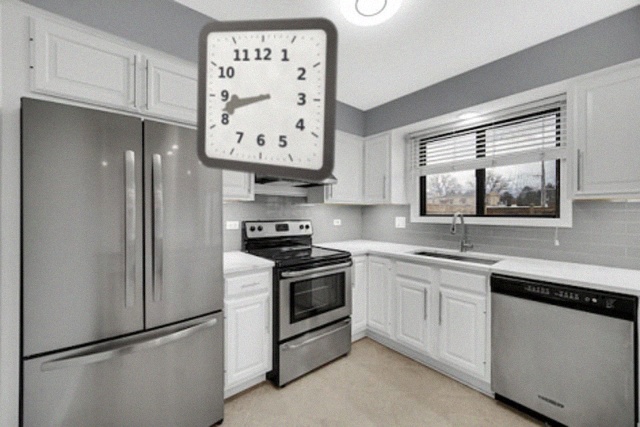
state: 8:42
